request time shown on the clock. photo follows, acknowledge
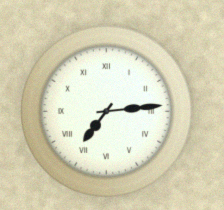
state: 7:14
